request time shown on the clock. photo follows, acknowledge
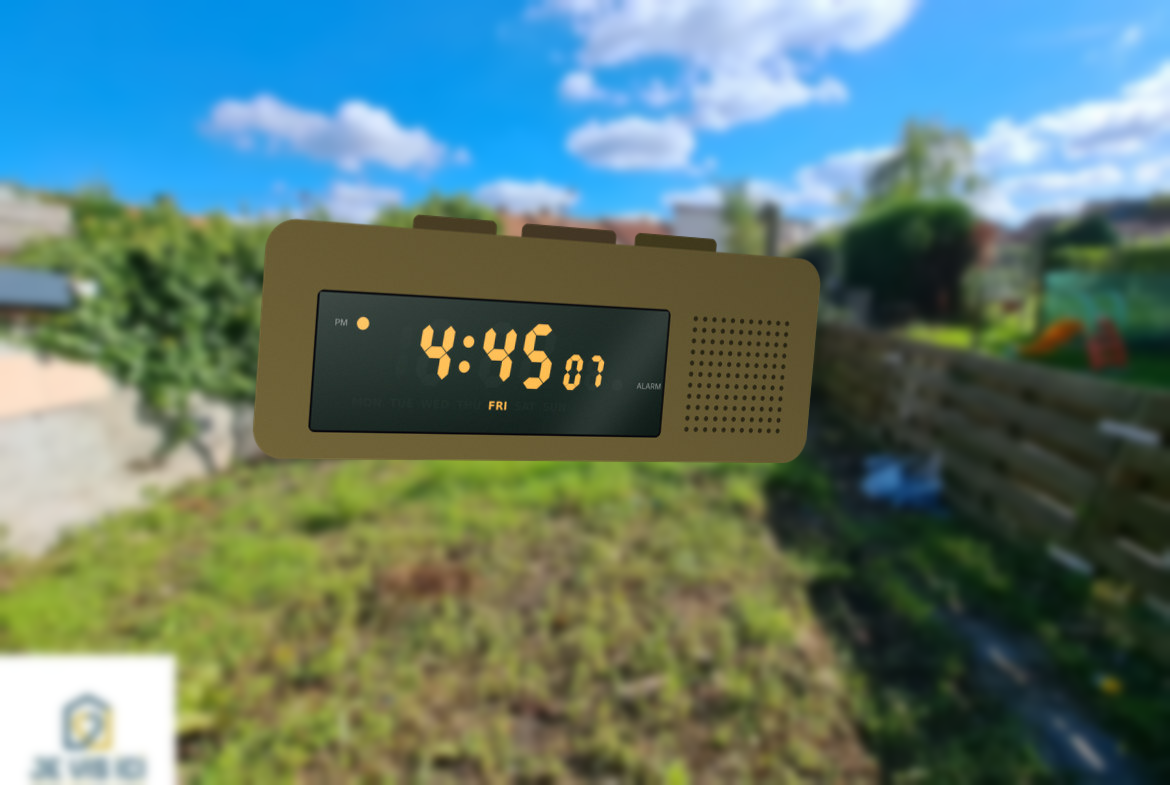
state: 4:45:07
